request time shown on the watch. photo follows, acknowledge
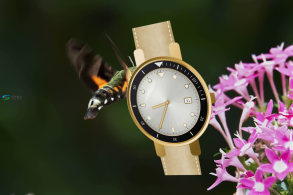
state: 8:35
